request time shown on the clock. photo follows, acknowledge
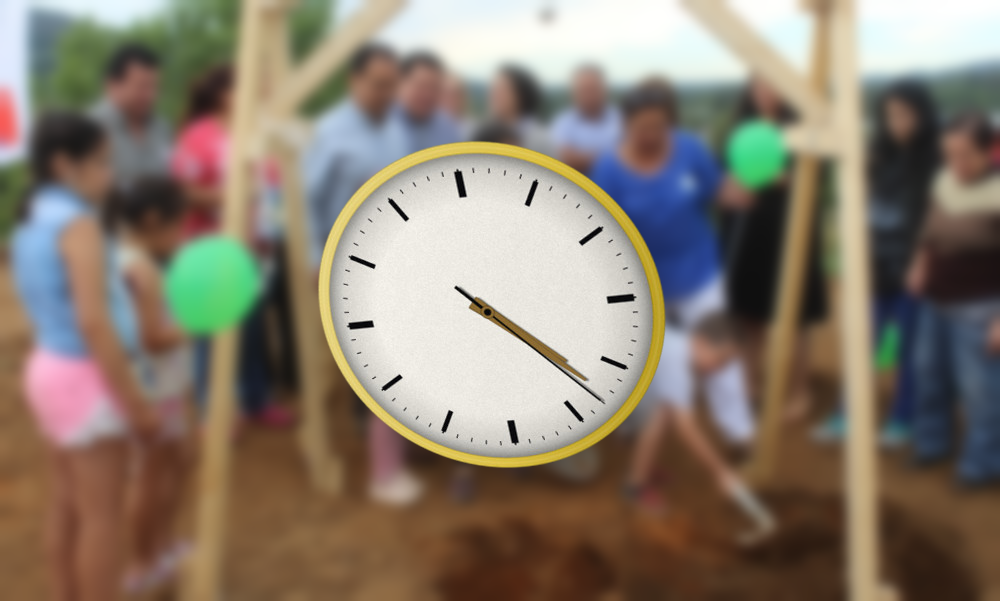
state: 4:22:23
